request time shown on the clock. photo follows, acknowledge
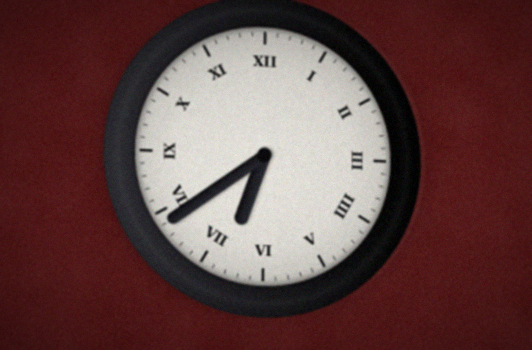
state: 6:39
